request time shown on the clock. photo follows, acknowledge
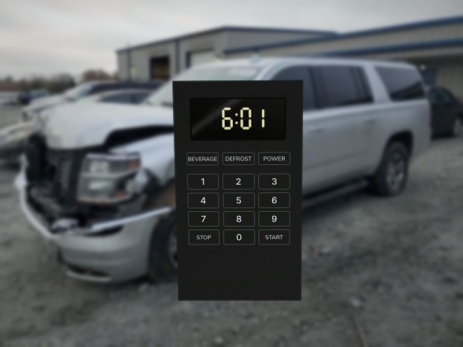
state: 6:01
